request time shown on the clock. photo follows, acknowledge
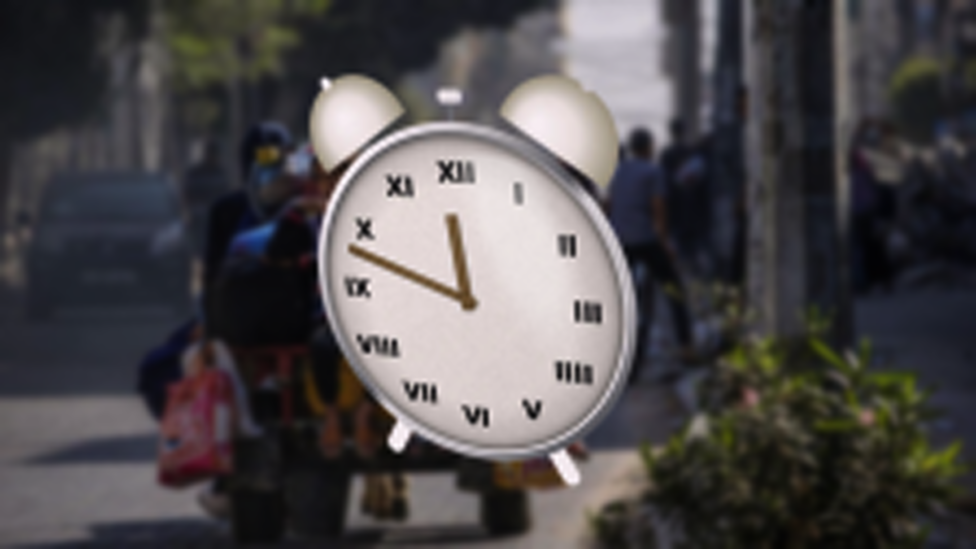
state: 11:48
